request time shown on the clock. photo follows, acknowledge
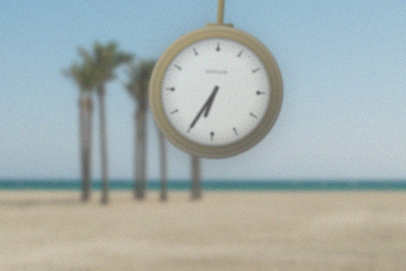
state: 6:35
